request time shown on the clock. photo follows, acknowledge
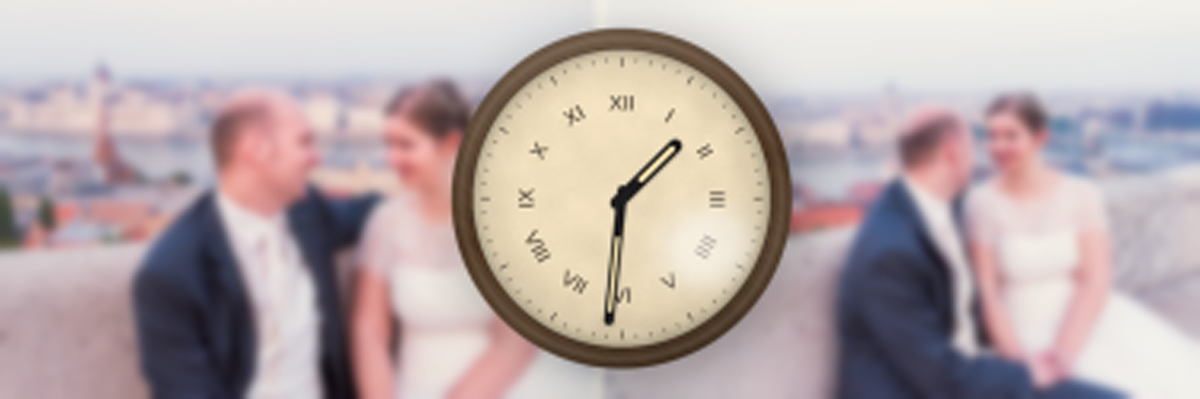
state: 1:31
